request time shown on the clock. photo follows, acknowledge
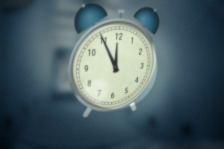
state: 11:55
